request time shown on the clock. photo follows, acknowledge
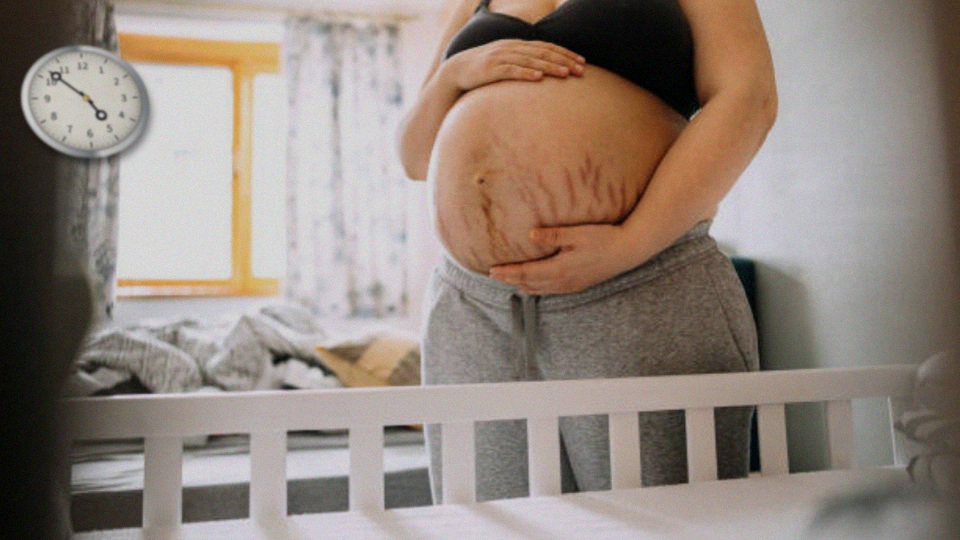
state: 4:52
